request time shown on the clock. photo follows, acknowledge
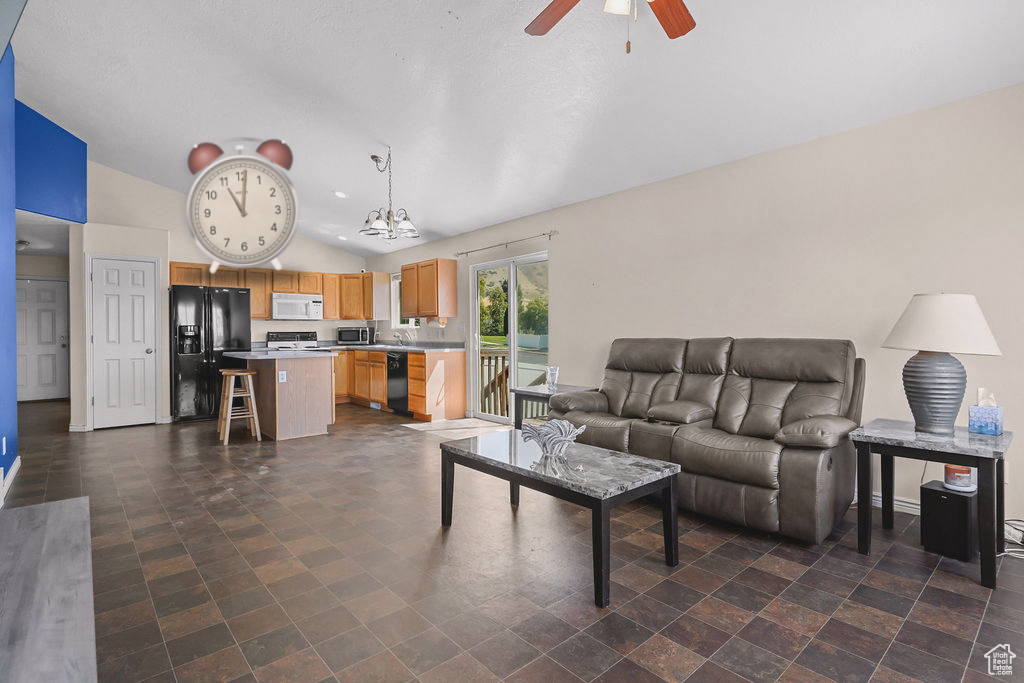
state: 11:01
